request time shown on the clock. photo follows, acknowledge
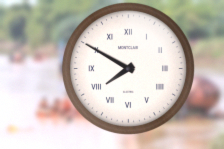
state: 7:50
